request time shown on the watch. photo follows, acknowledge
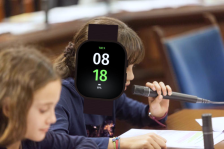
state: 8:18
